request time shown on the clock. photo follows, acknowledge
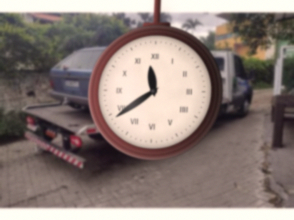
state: 11:39
